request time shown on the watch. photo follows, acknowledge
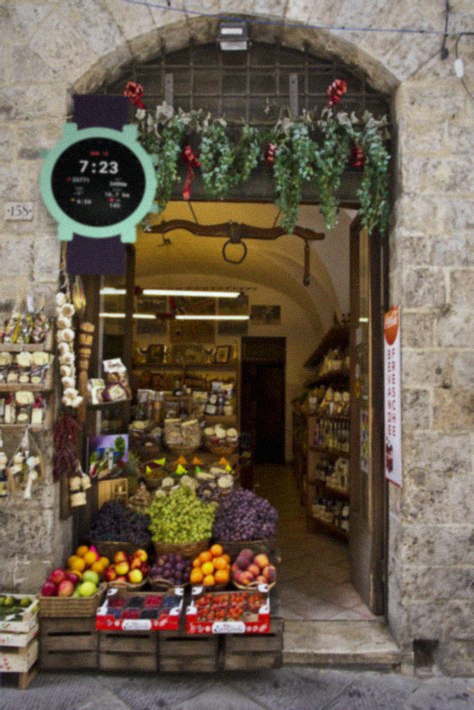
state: 7:23
